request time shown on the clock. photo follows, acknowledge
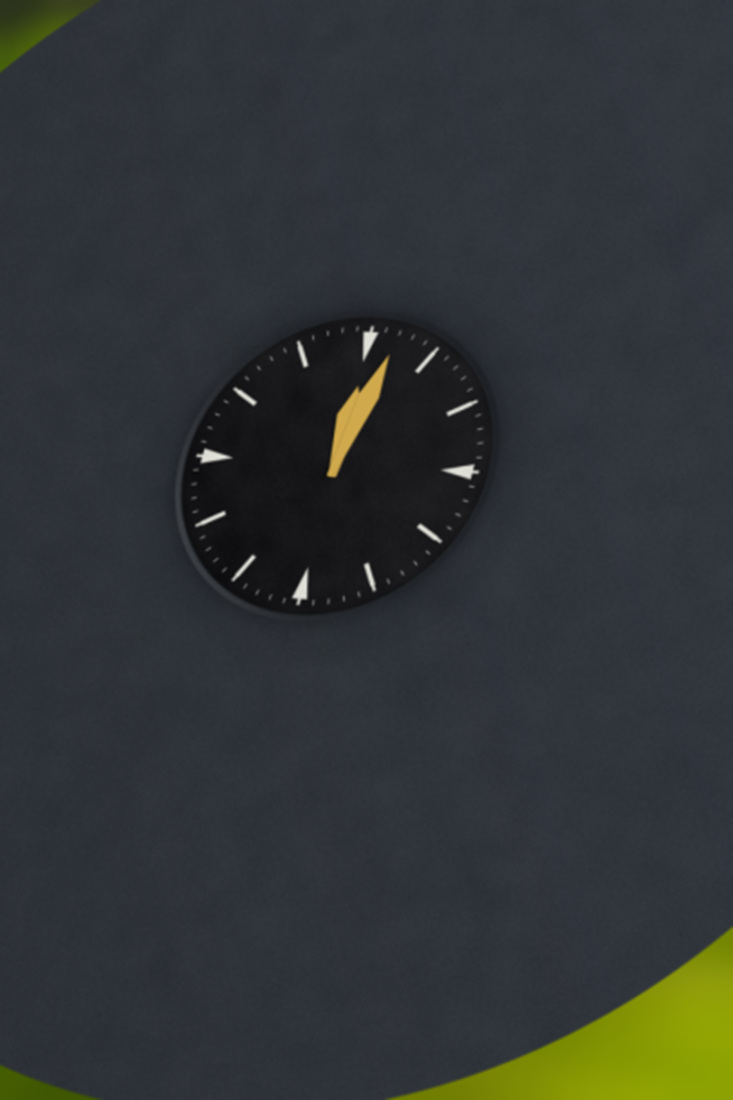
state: 12:02
